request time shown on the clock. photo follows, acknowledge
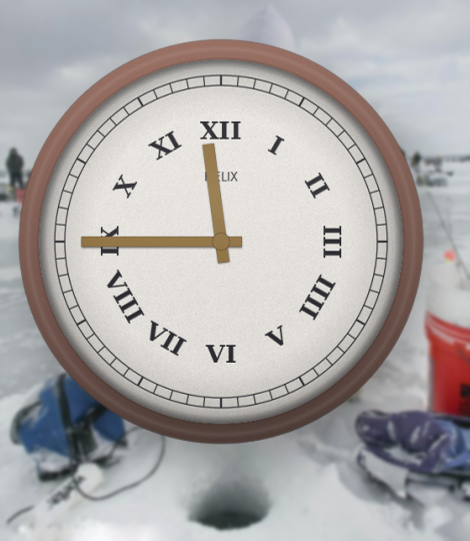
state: 11:45
